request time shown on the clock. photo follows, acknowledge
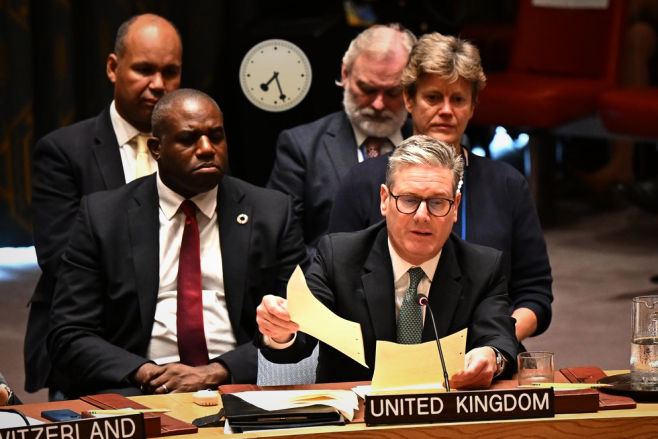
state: 7:27
